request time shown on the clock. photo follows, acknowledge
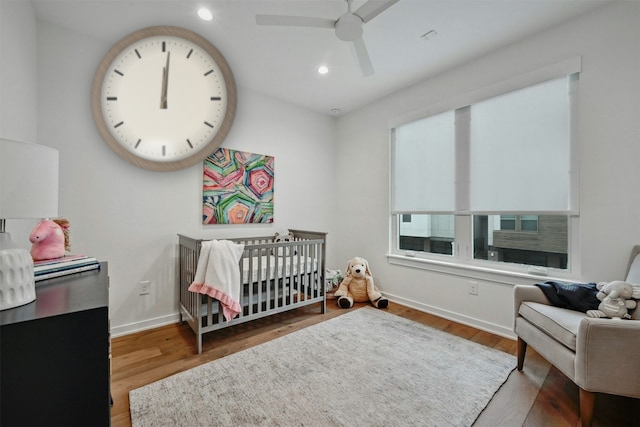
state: 12:01
